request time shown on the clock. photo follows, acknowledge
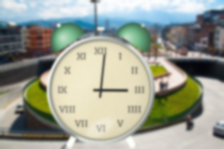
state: 3:01
